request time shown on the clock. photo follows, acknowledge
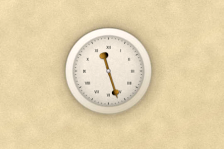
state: 11:27
